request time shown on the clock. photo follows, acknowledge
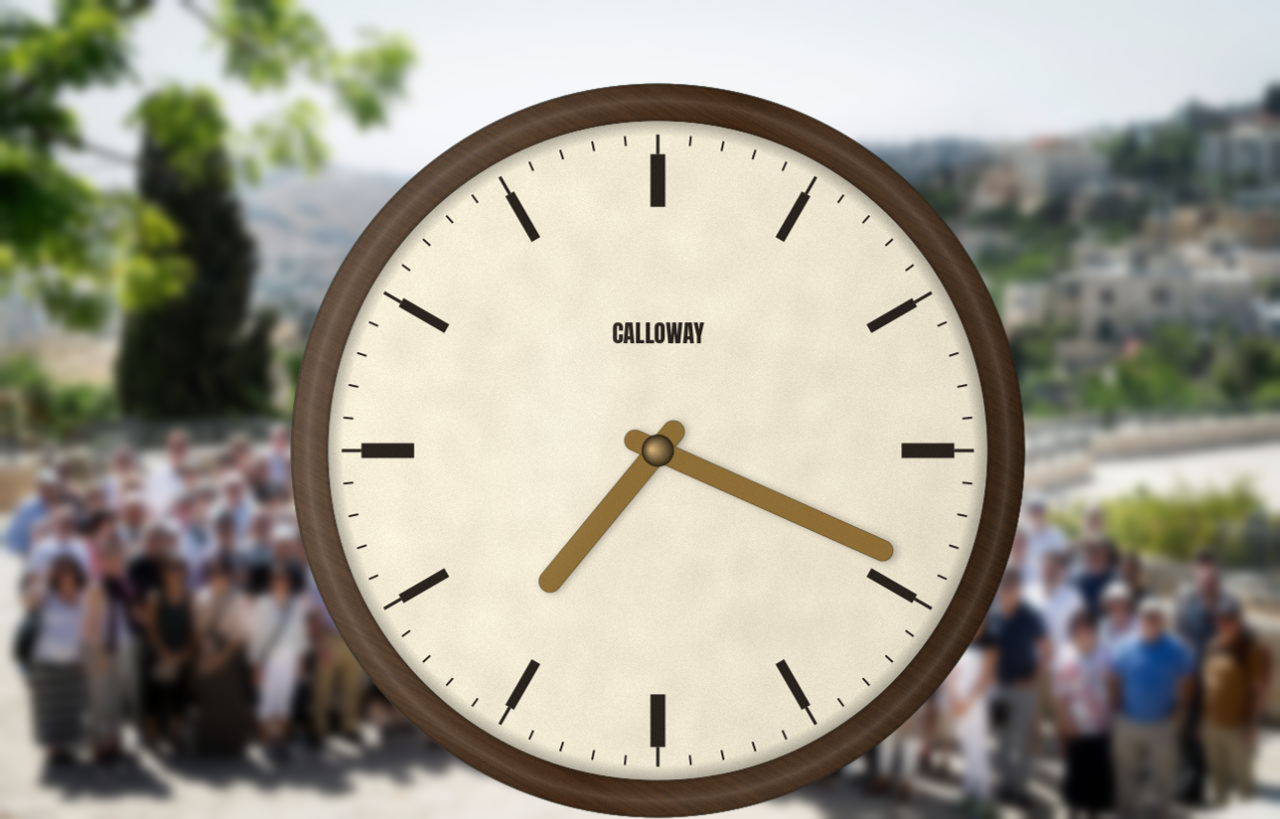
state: 7:19
